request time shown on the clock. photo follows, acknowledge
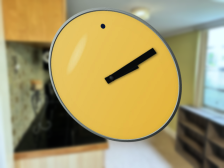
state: 2:10
